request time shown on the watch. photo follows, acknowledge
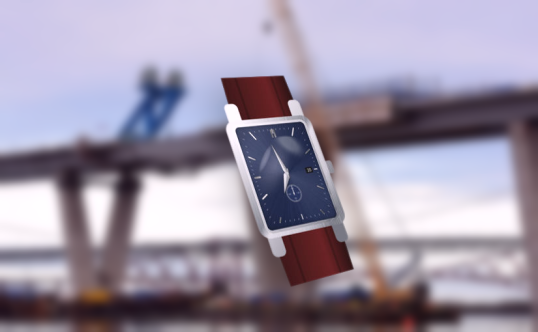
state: 6:58
